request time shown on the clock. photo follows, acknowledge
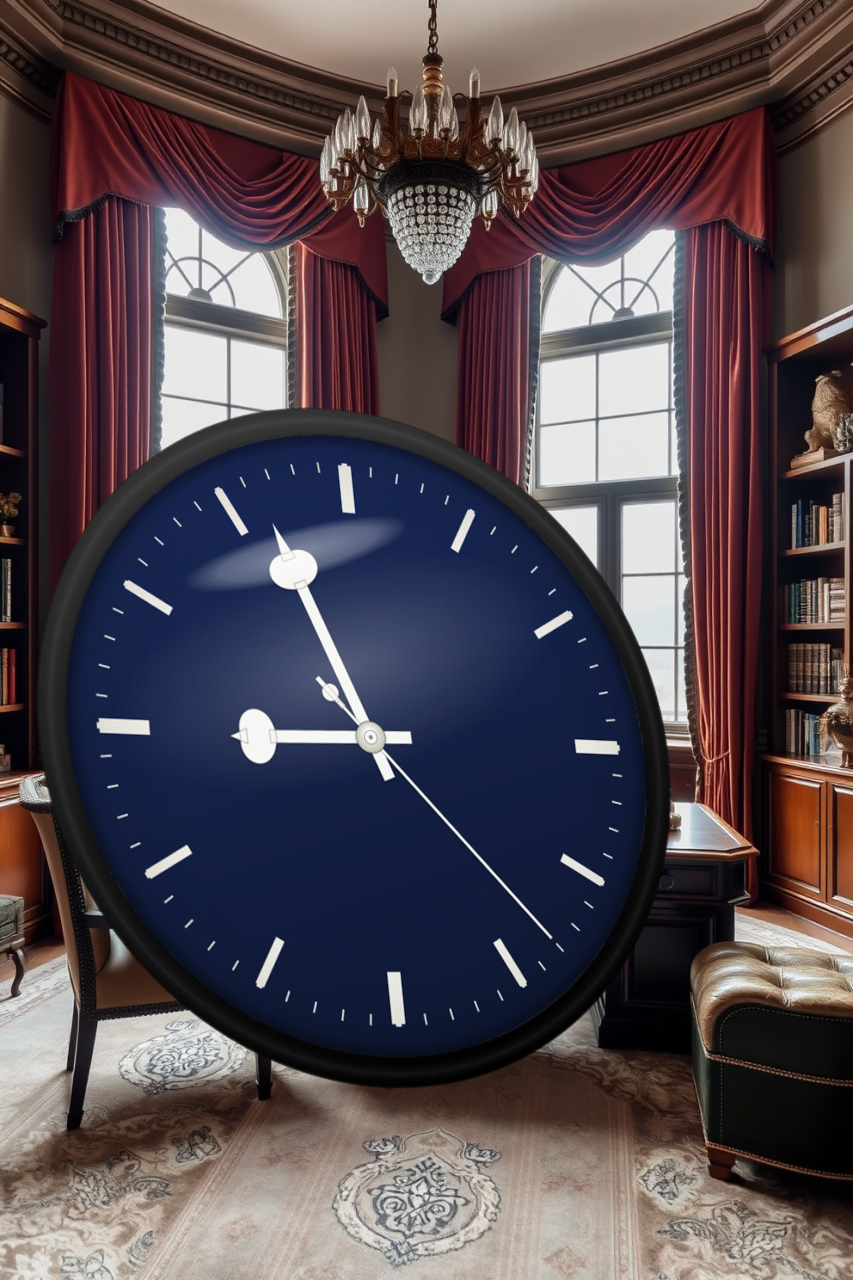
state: 8:56:23
